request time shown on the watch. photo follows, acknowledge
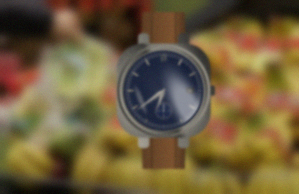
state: 6:39
